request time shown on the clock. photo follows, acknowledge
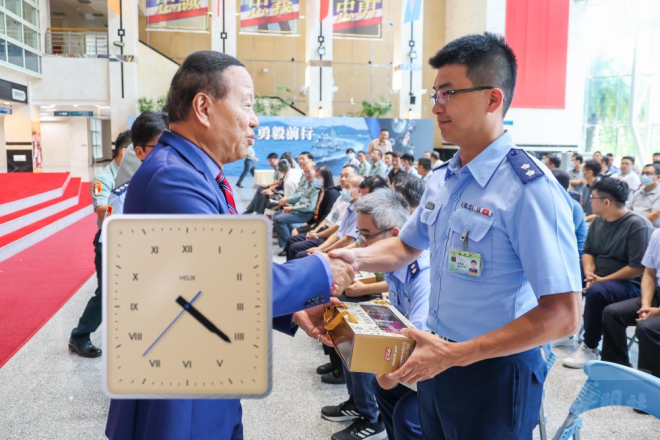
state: 4:21:37
